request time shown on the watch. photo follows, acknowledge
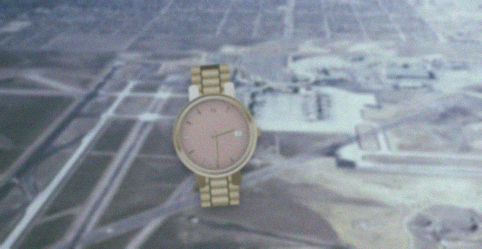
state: 2:30
